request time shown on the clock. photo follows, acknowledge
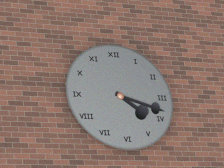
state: 4:18
